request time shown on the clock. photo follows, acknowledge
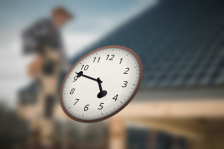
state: 4:47
